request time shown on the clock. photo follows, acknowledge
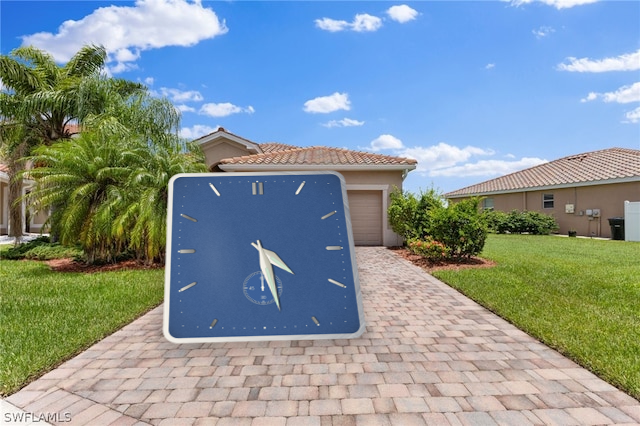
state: 4:28
